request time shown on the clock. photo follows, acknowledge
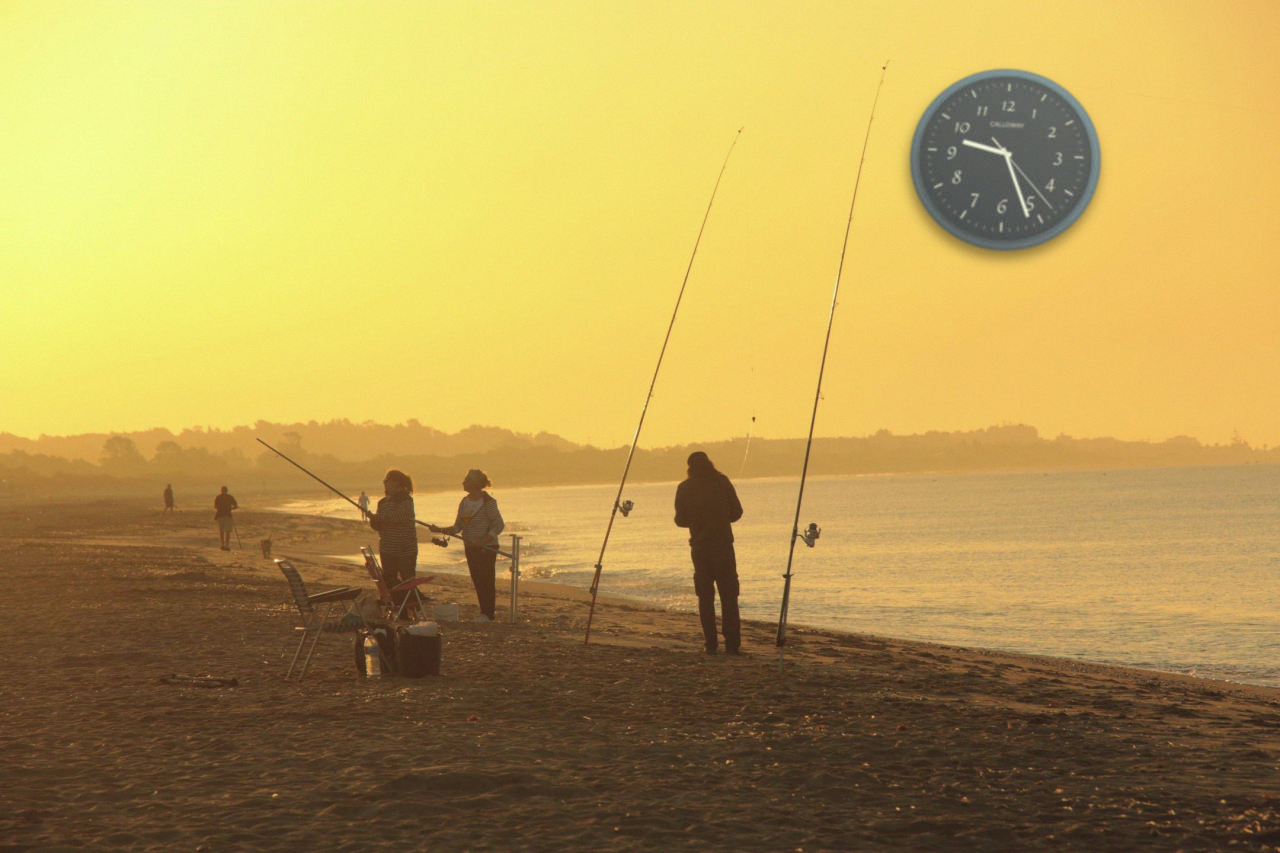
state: 9:26:23
